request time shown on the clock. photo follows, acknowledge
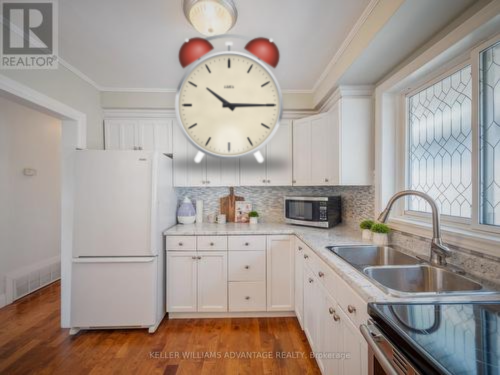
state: 10:15
